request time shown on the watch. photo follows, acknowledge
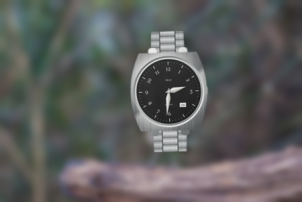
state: 2:31
